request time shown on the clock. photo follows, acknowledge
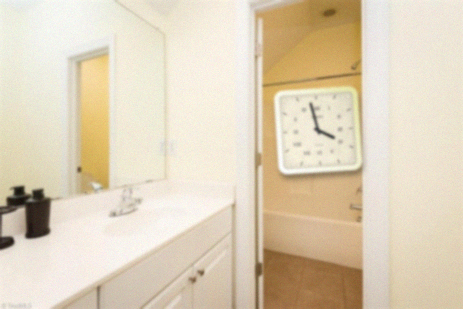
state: 3:58
